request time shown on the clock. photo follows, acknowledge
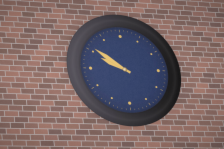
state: 9:51
